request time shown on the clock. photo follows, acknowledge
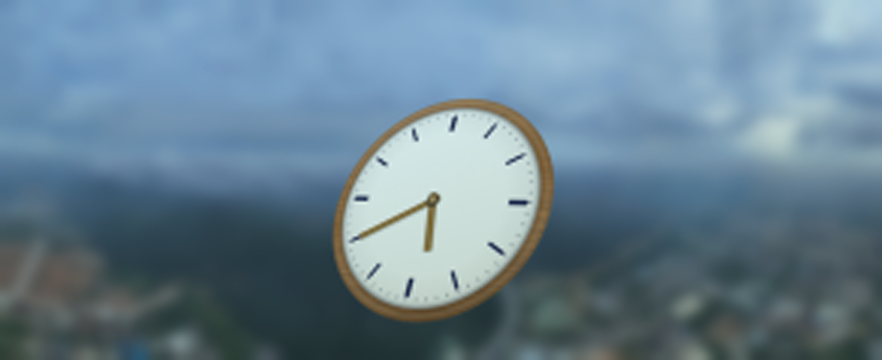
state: 5:40
